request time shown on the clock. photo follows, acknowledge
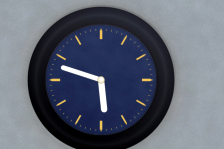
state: 5:48
